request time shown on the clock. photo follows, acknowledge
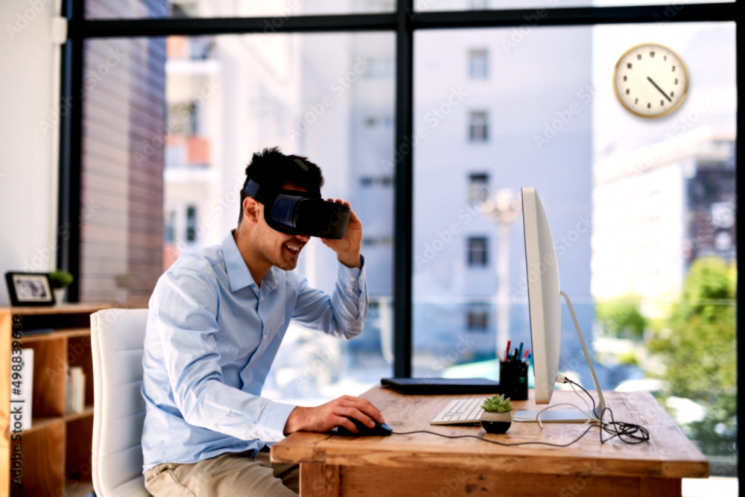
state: 4:22
